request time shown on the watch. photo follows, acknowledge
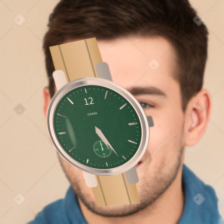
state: 5:26
